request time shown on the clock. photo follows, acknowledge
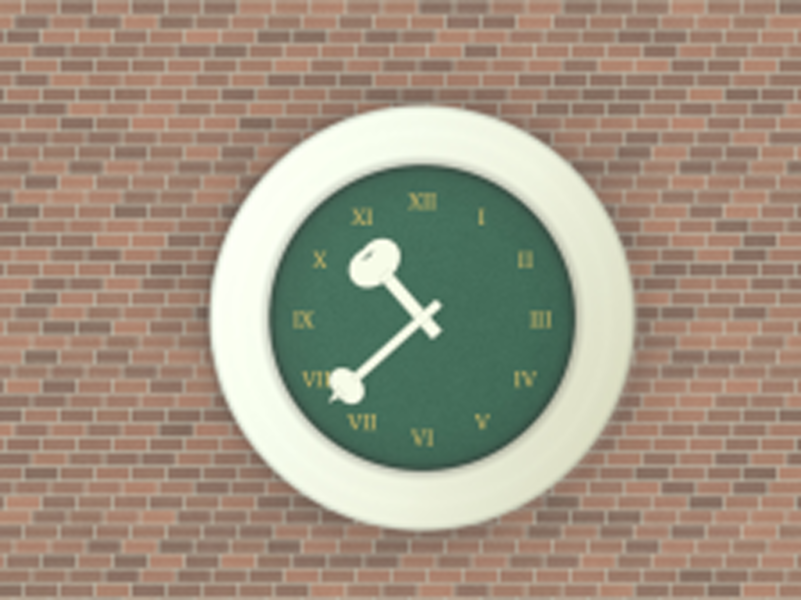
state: 10:38
